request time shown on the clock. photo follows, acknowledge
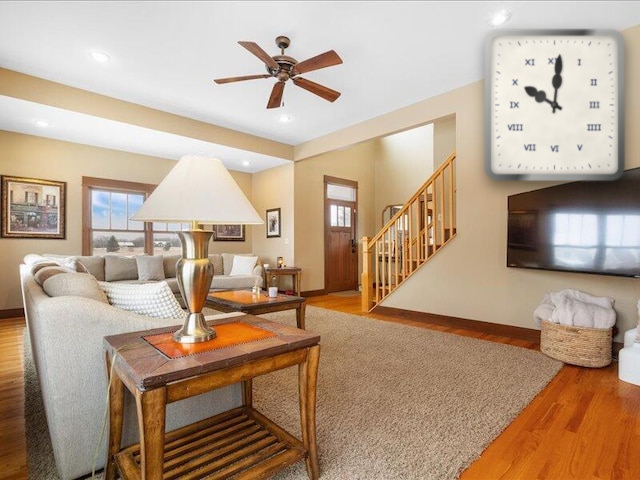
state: 10:01
